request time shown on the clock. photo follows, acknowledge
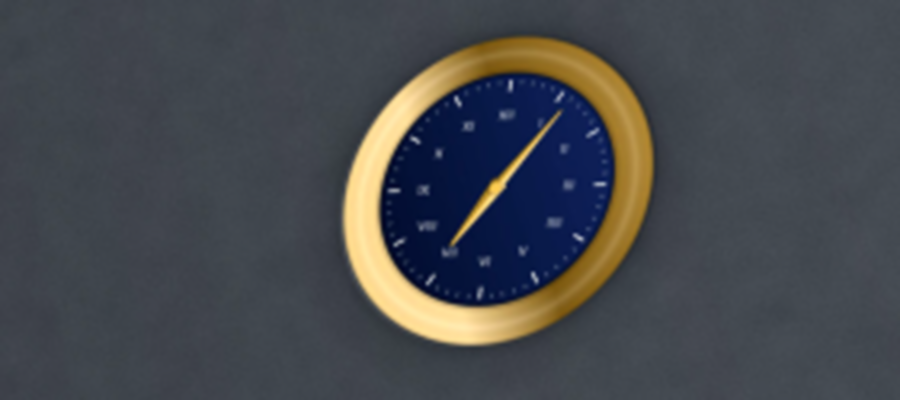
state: 7:06
